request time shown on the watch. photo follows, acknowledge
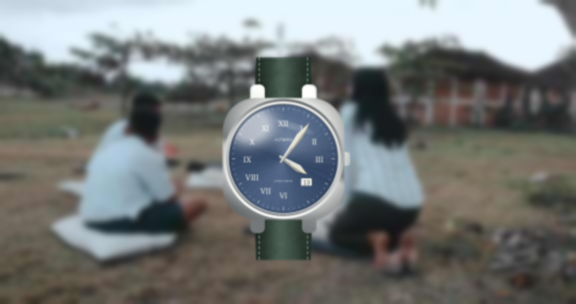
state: 4:06
